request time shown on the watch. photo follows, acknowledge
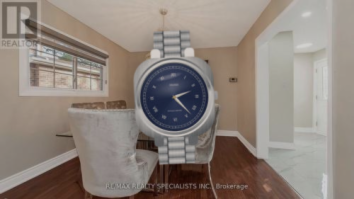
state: 2:23
